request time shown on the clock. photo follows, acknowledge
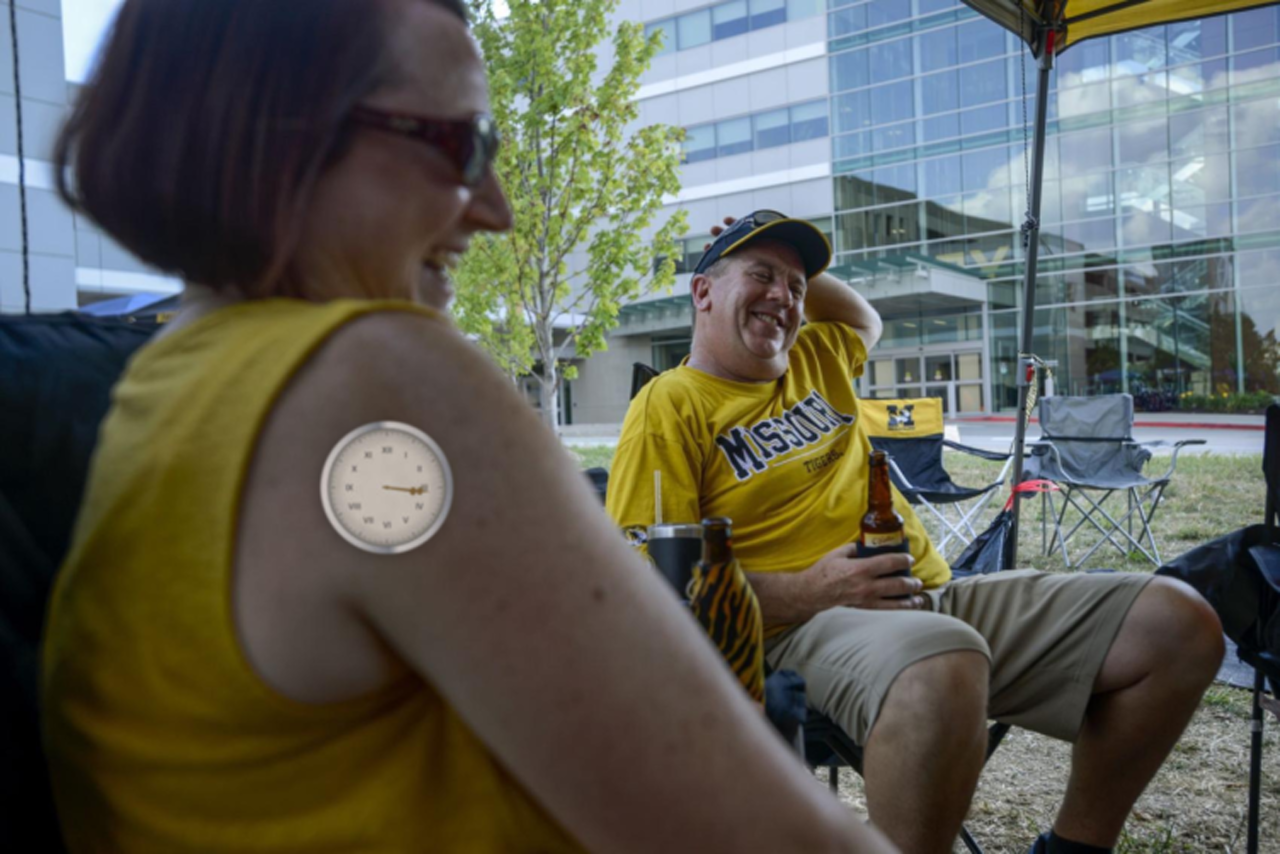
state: 3:16
